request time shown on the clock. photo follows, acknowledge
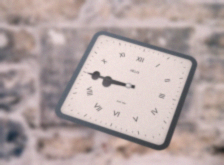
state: 8:45
